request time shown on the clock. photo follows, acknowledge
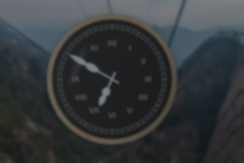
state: 6:50
